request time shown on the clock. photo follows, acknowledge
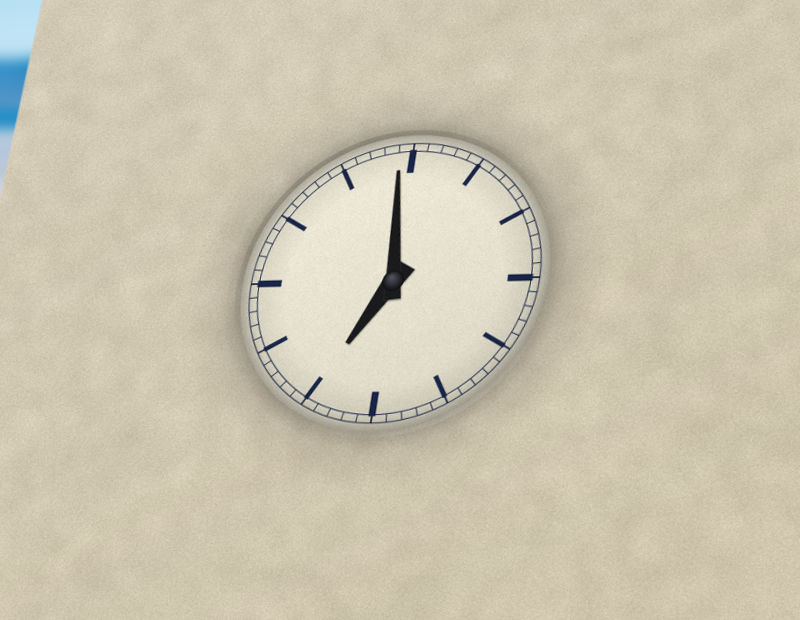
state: 6:59
